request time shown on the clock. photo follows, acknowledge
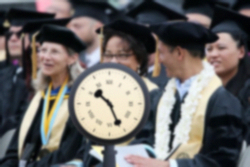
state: 10:26
